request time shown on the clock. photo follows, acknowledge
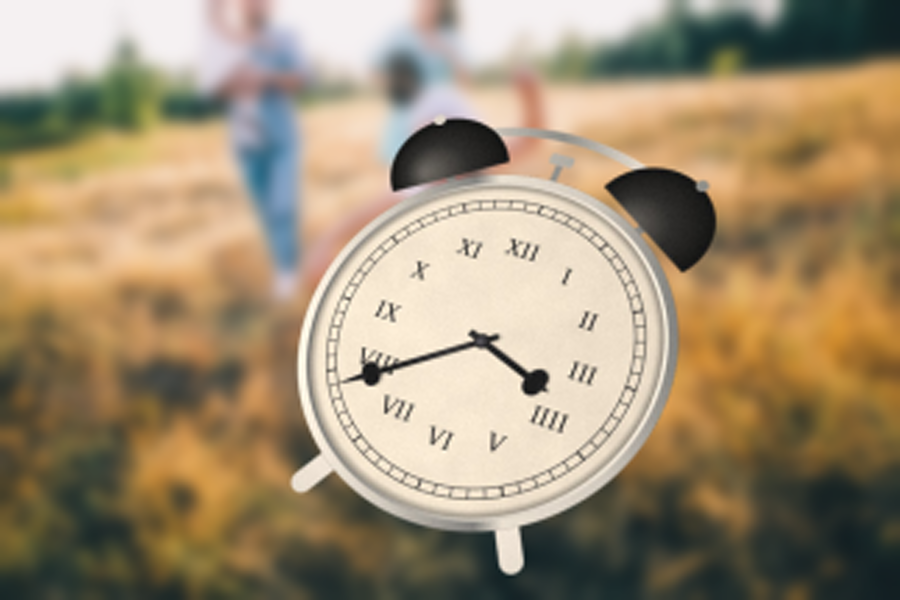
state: 3:39
